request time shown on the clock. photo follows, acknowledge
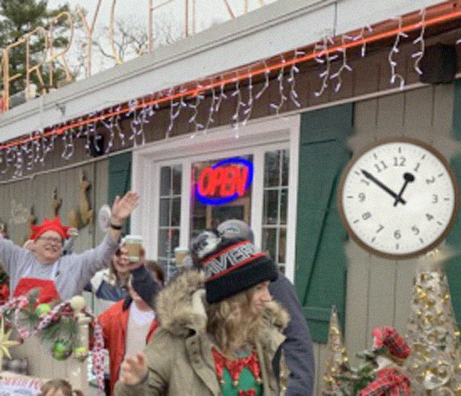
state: 12:51
